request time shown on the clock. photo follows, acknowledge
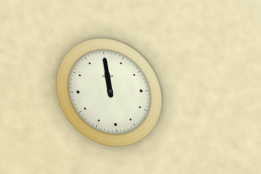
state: 12:00
